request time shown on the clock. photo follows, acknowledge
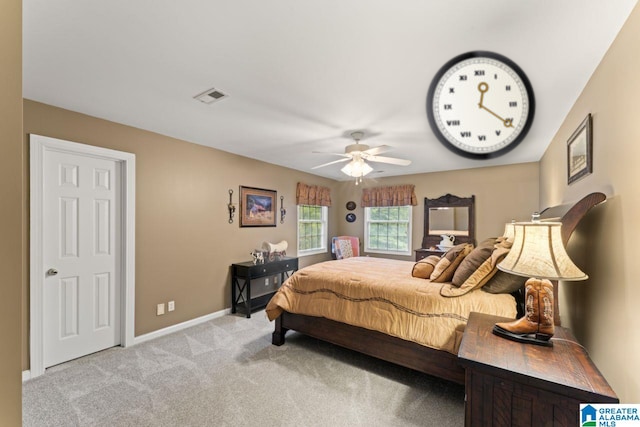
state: 12:21
